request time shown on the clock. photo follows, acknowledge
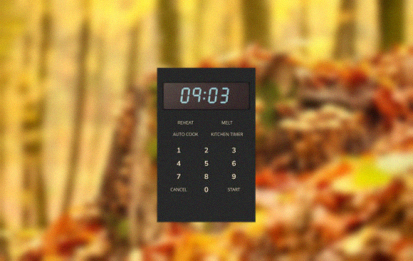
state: 9:03
